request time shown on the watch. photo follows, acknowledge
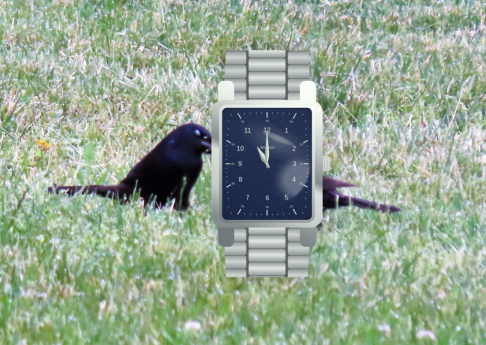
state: 11:00
